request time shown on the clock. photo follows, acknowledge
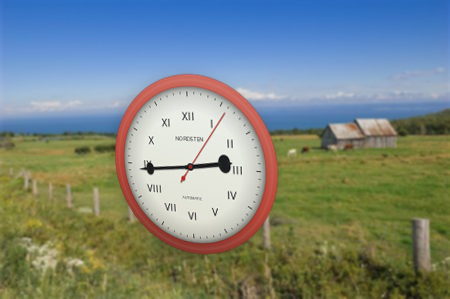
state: 2:44:06
